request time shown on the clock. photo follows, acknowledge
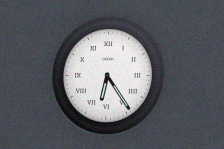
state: 6:24
